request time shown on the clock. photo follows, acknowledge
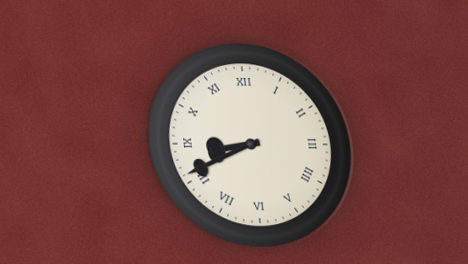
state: 8:41
